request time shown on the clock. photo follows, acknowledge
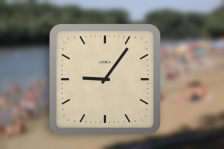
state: 9:06
